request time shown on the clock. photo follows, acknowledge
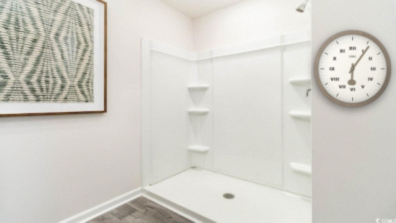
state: 6:06
